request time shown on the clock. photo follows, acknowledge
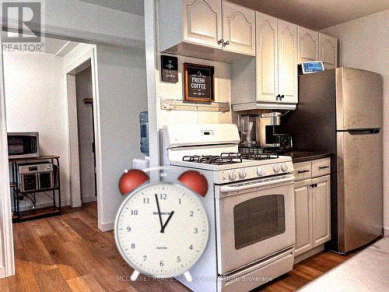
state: 12:58
